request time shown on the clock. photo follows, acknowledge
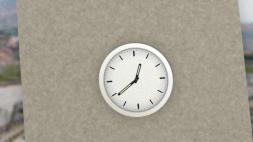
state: 12:39
